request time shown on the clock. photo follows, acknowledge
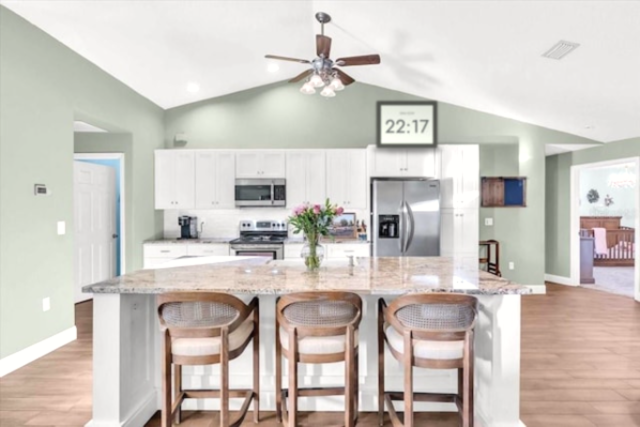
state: 22:17
